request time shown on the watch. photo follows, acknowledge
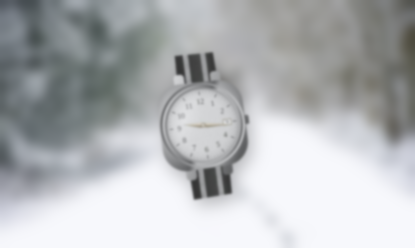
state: 9:16
